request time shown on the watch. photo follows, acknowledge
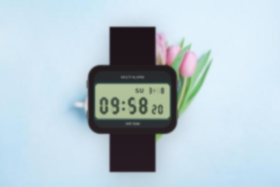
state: 9:58:20
